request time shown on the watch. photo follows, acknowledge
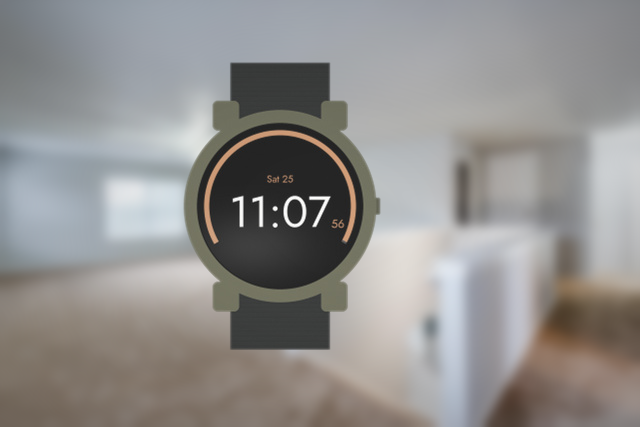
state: 11:07:56
